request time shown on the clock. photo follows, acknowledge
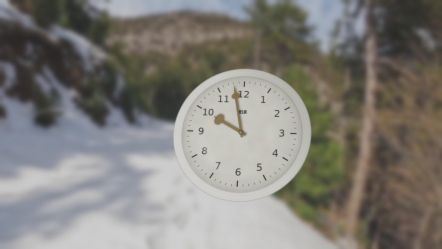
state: 9:58
